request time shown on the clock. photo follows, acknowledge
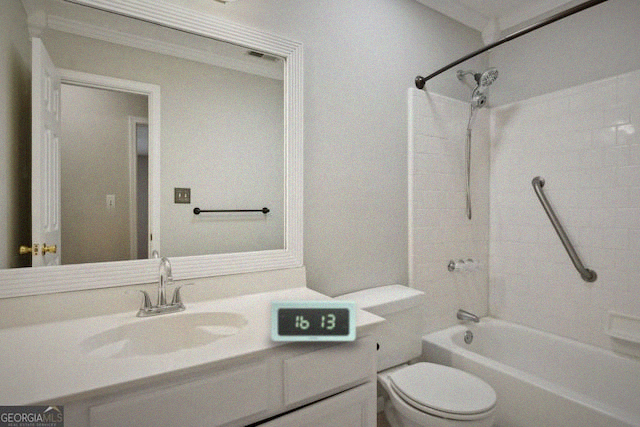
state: 16:13
